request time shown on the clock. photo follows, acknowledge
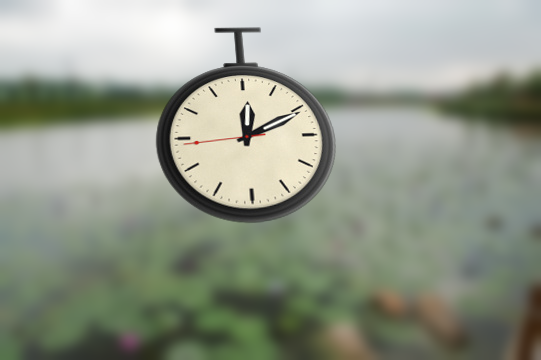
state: 12:10:44
